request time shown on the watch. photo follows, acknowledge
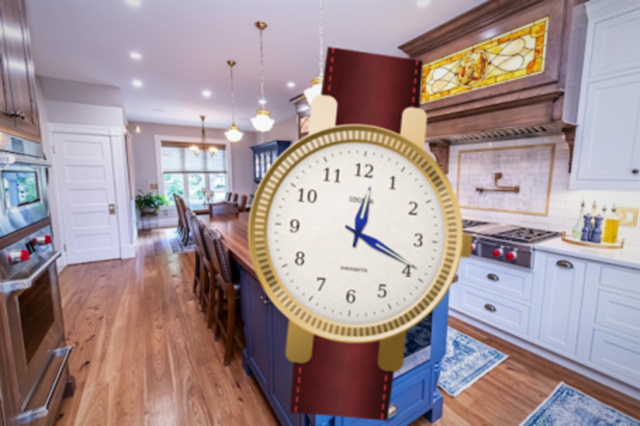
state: 12:19
